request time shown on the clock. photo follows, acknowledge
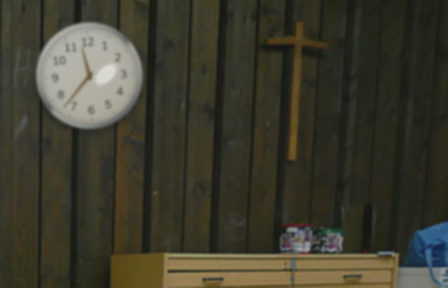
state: 11:37
